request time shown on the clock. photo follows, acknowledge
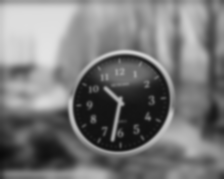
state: 10:32
